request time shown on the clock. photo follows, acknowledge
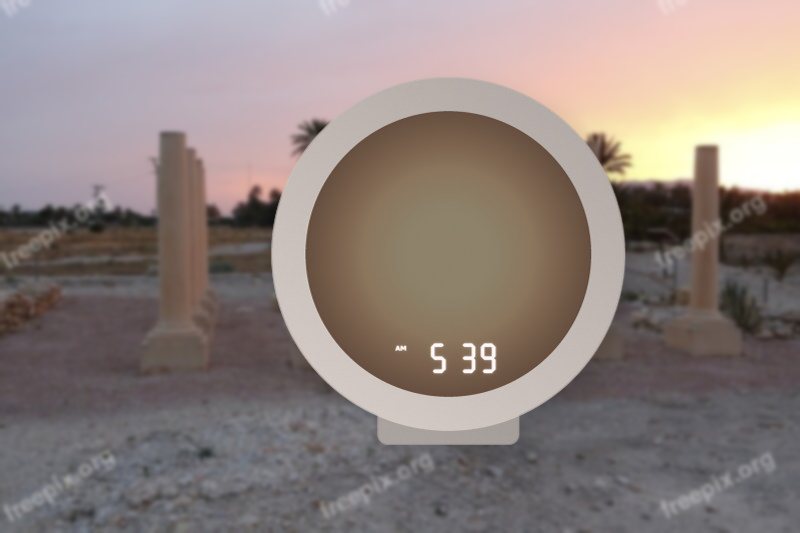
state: 5:39
